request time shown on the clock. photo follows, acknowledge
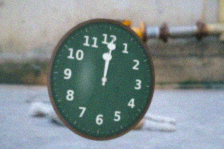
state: 12:01
